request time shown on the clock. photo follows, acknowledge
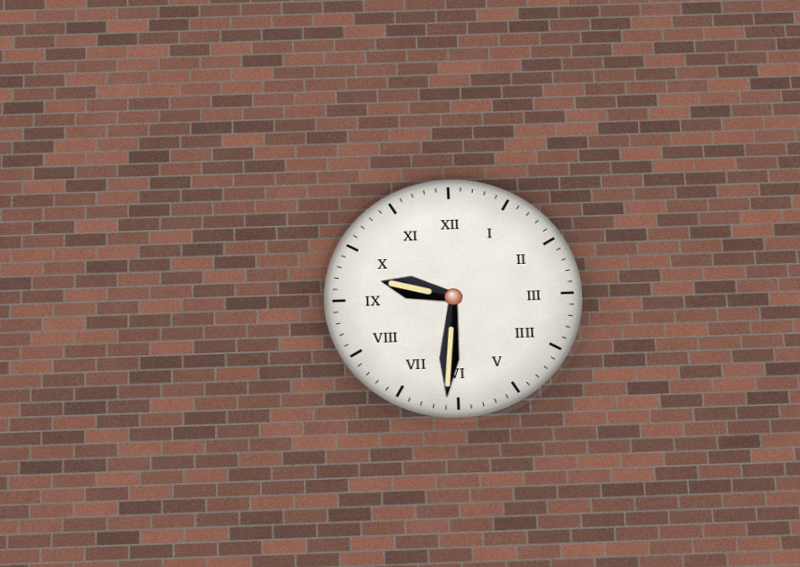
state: 9:31
